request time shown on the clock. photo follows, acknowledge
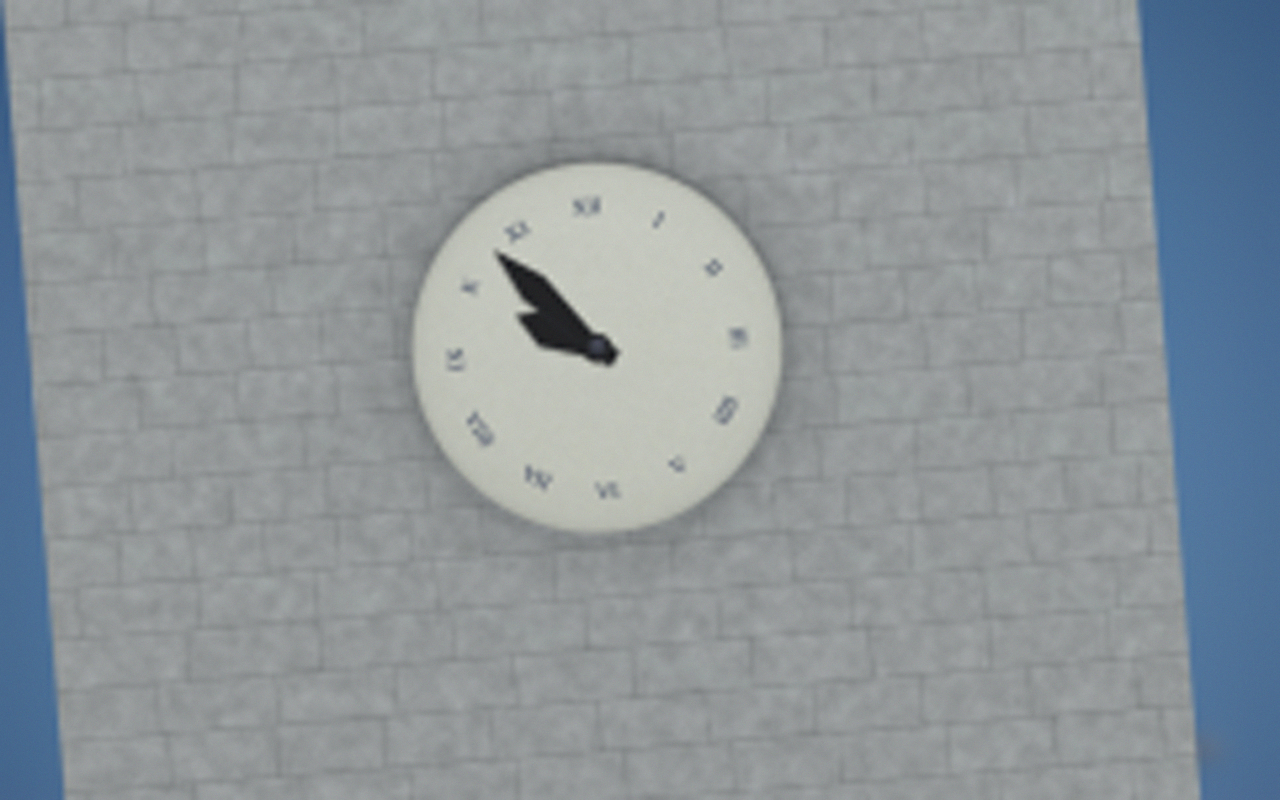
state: 9:53
